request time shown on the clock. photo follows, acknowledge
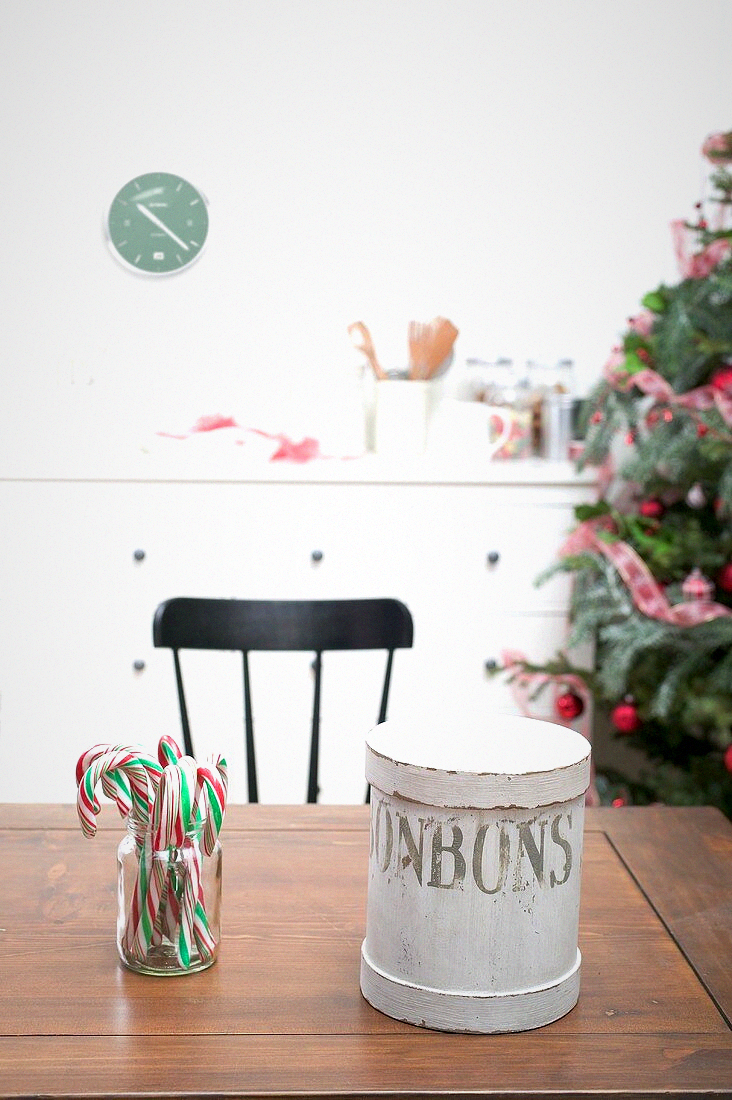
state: 10:22
